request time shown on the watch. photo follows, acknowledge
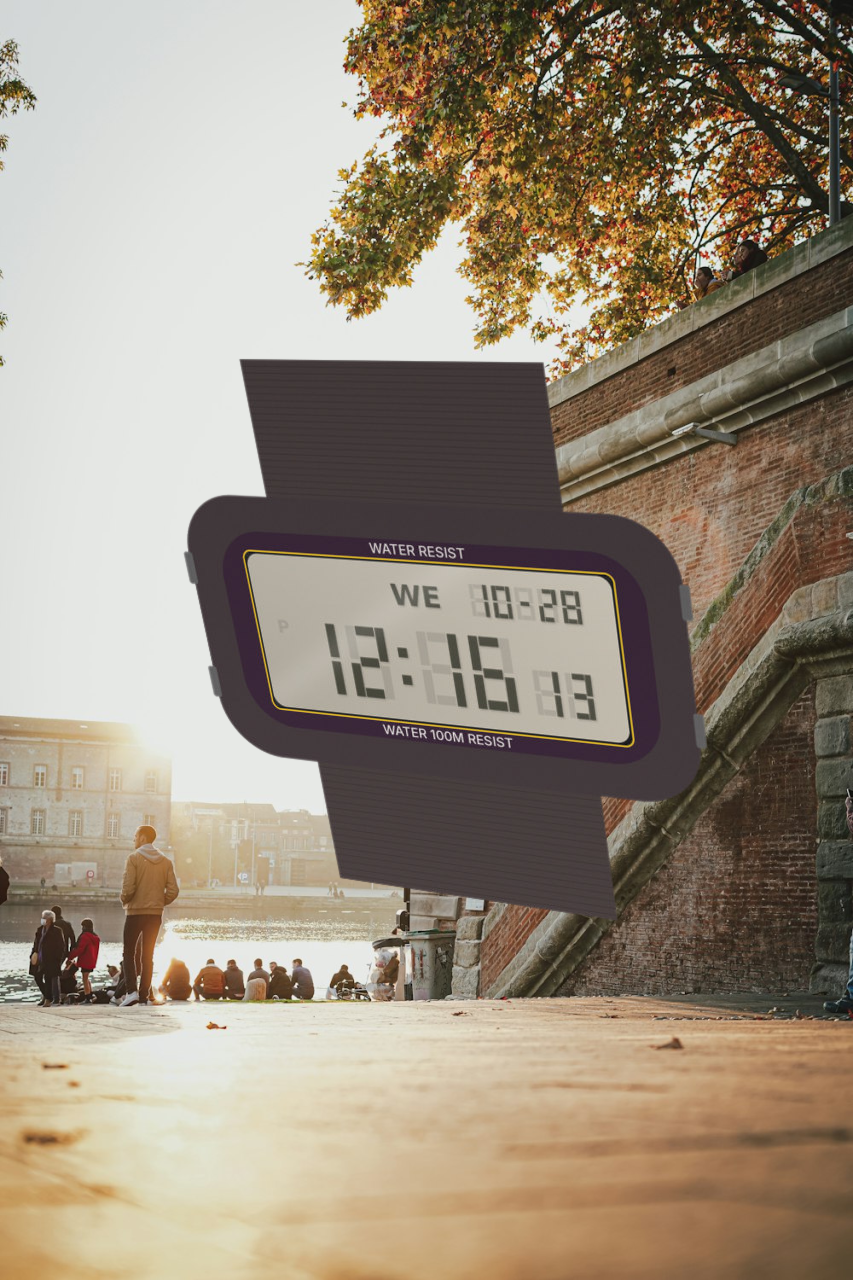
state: 12:16:13
